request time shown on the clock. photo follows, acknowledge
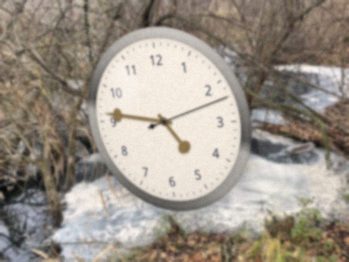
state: 4:46:12
